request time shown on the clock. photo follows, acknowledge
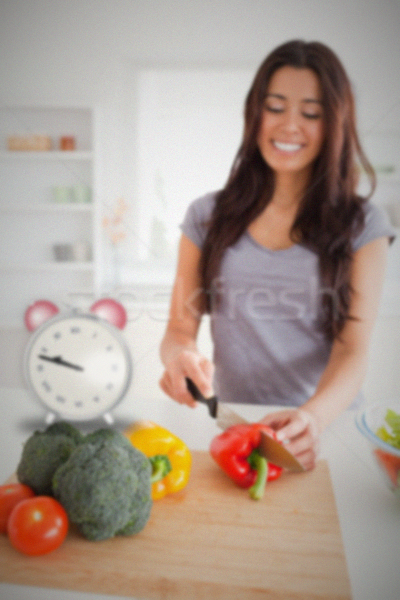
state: 9:48
